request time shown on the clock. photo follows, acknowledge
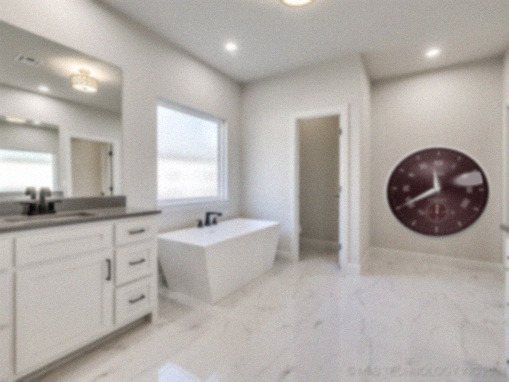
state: 11:40
